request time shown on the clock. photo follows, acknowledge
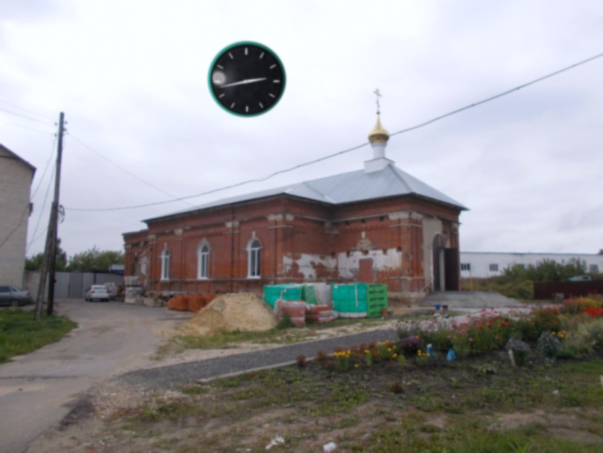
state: 2:43
